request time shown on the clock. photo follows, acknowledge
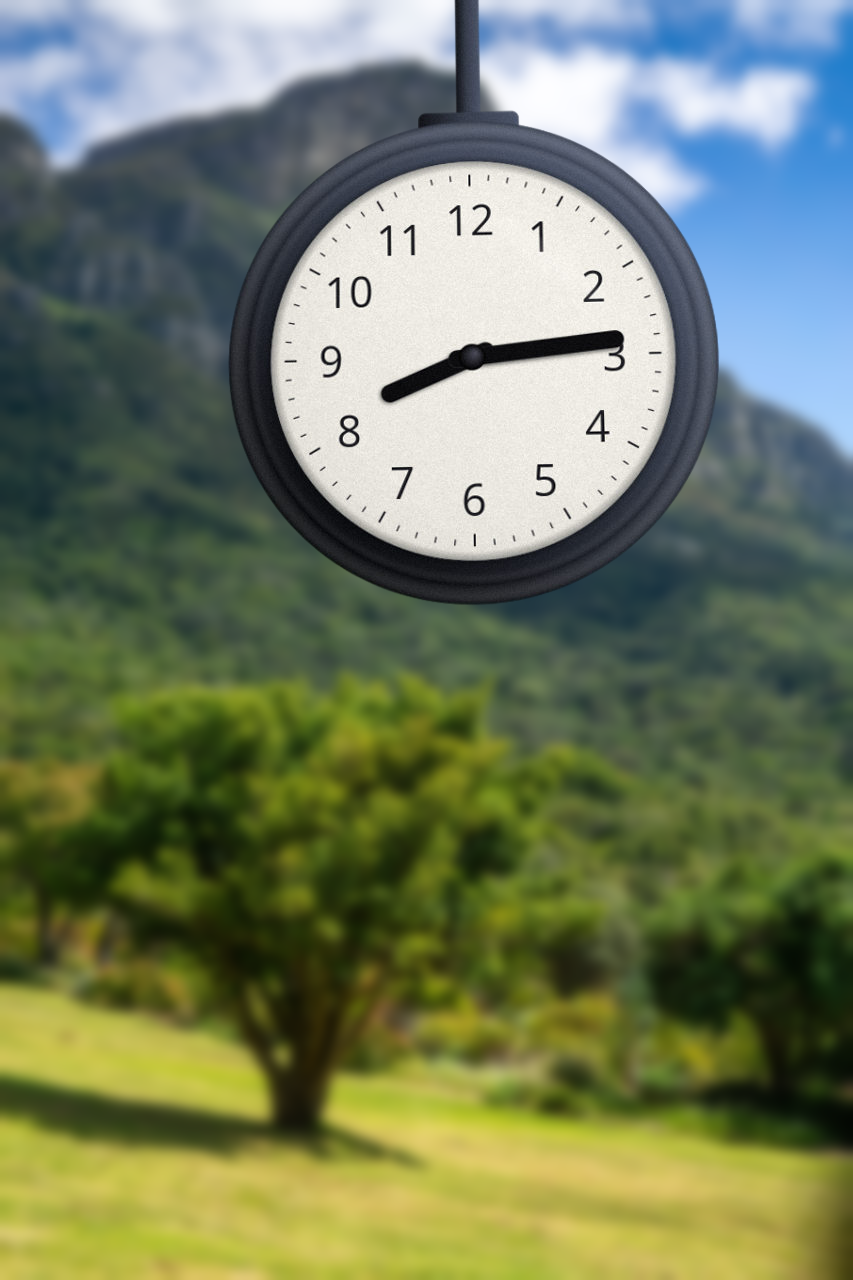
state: 8:14
